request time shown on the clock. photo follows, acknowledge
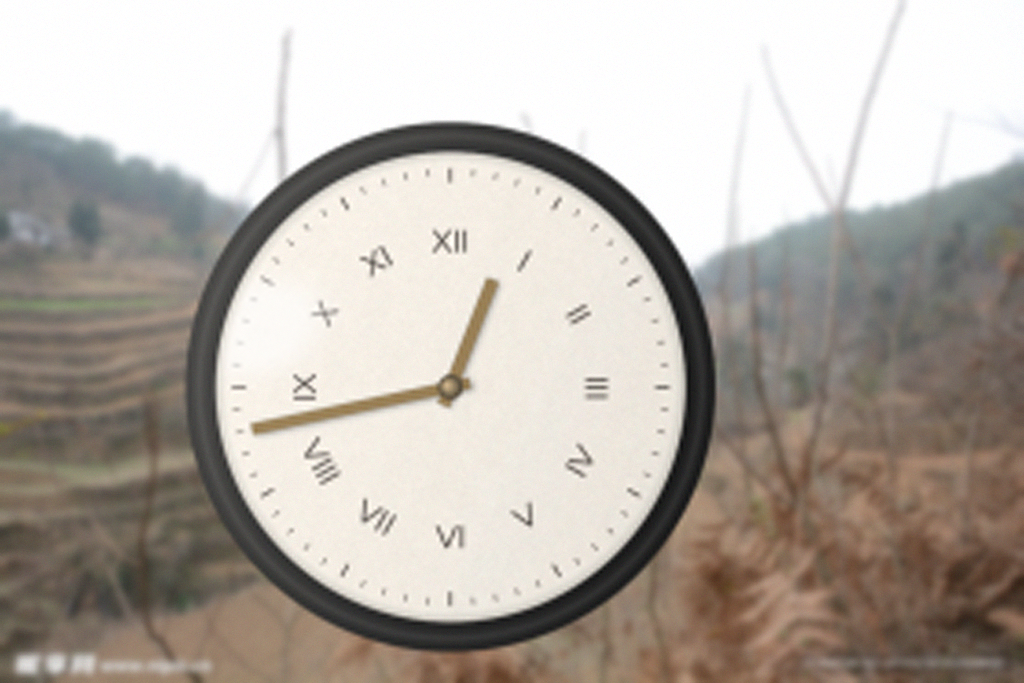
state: 12:43
